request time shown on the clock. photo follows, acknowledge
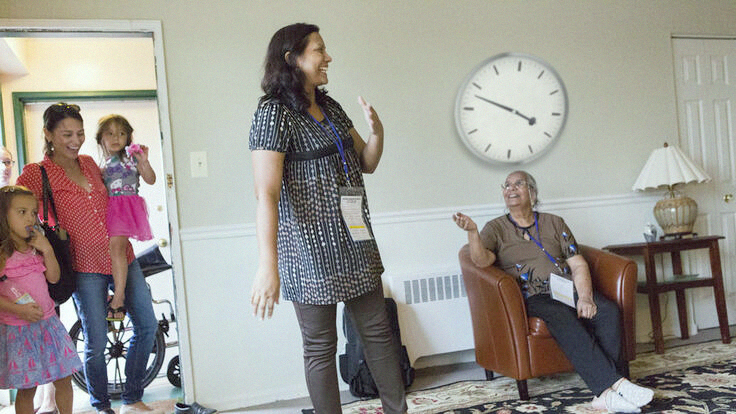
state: 3:48
